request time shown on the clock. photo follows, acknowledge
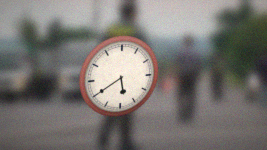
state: 5:40
